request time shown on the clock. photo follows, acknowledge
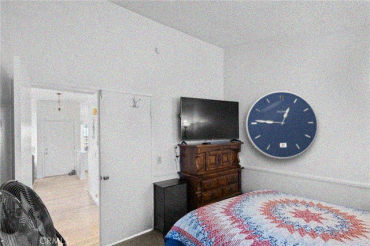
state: 12:46
